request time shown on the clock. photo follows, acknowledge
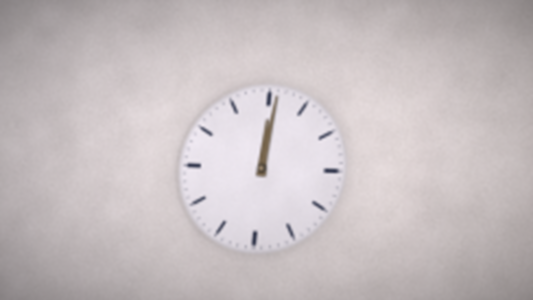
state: 12:01
